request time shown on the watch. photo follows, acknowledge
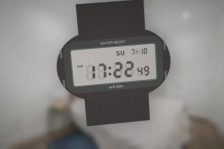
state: 17:22:49
